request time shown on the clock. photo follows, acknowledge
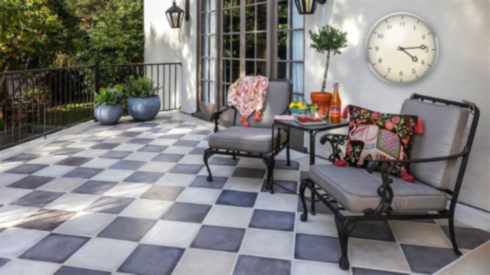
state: 4:14
